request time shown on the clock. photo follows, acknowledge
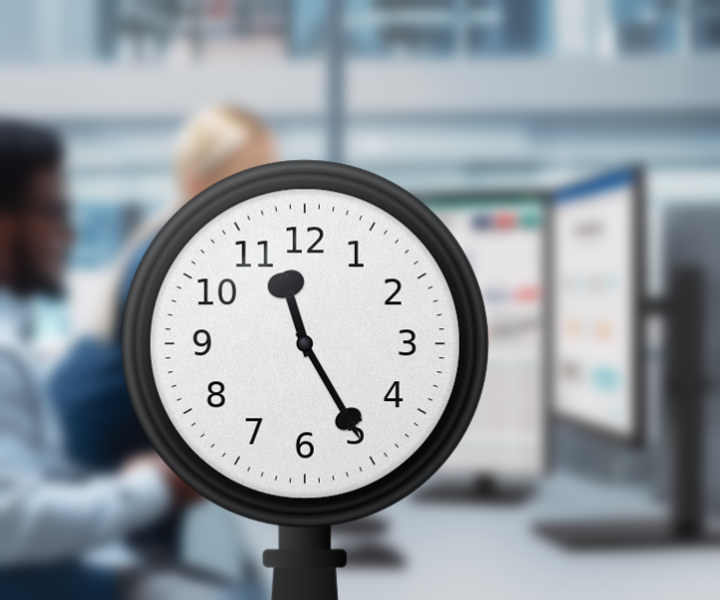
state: 11:25
